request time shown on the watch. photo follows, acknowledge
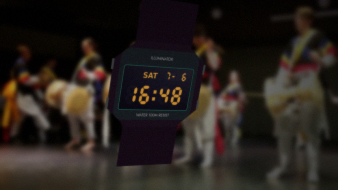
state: 16:48
